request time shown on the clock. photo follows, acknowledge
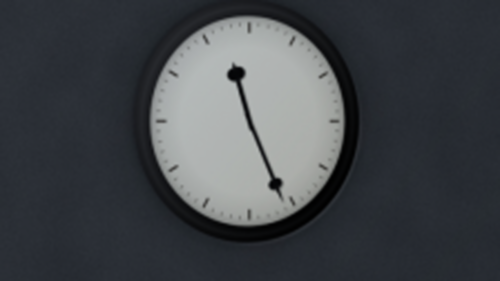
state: 11:26
